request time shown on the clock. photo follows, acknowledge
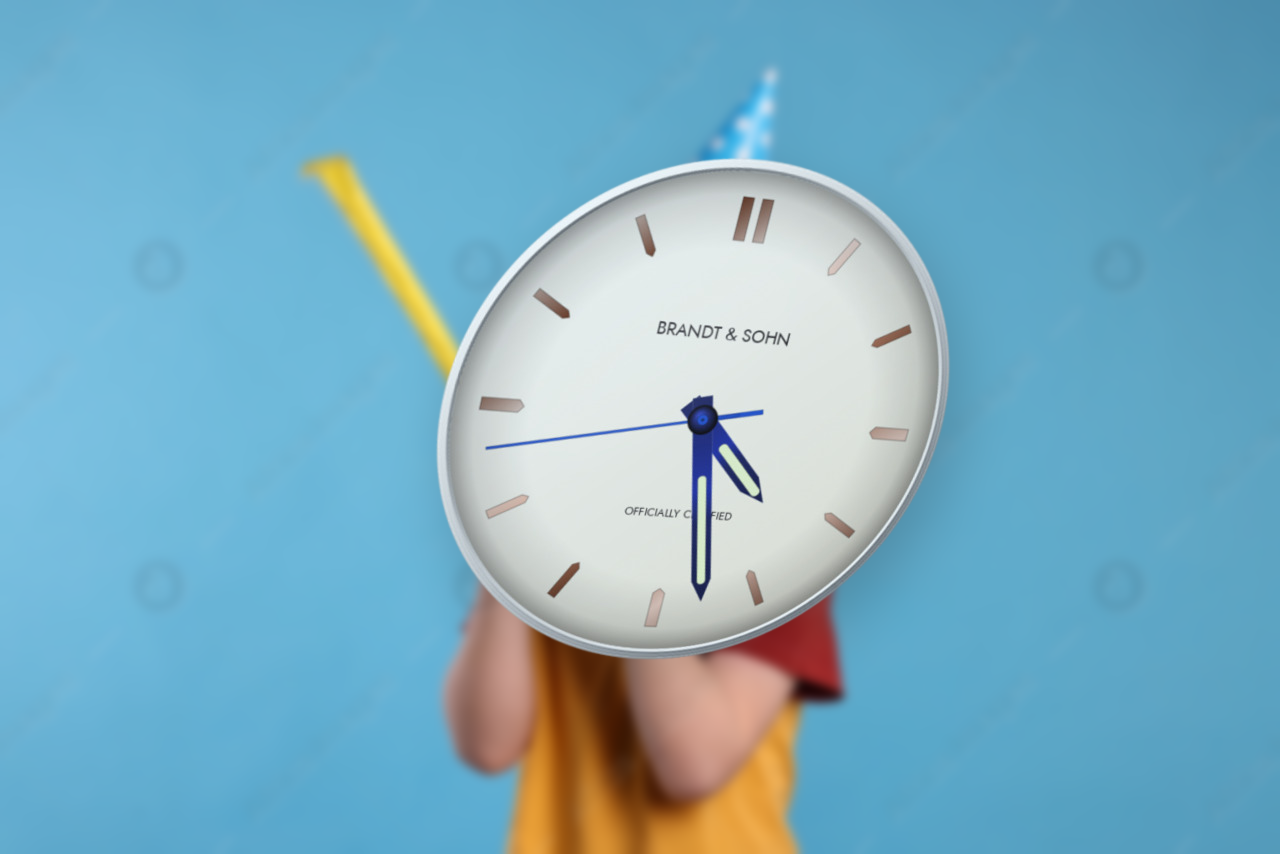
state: 4:27:43
